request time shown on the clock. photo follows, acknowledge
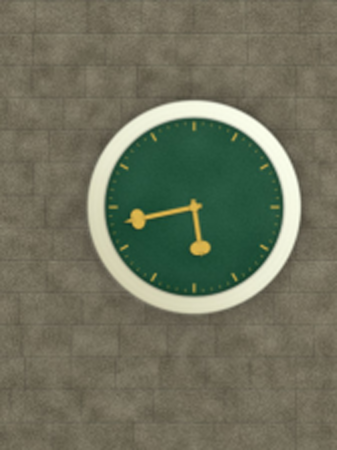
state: 5:43
